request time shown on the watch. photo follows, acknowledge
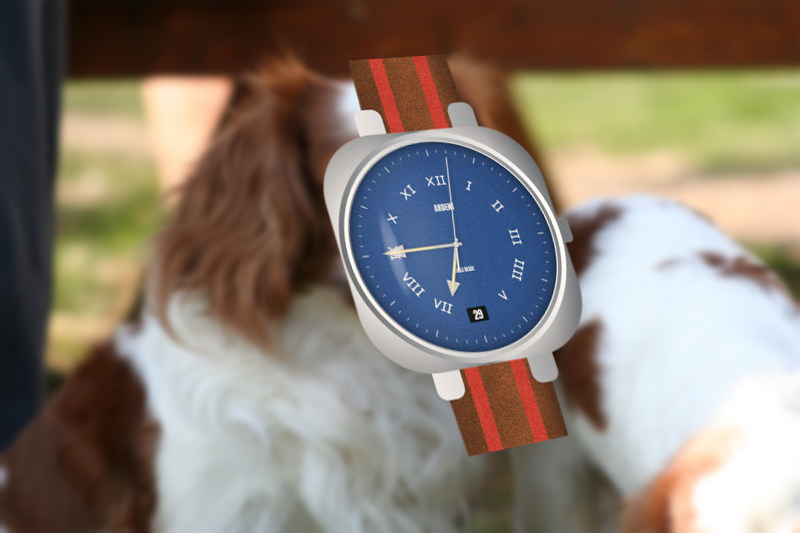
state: 6:45:02
